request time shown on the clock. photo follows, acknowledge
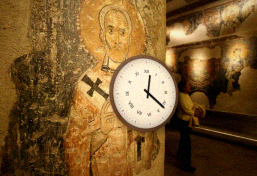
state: 12:22
